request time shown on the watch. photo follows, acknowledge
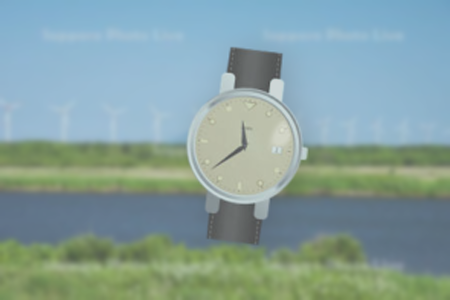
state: 11:38
